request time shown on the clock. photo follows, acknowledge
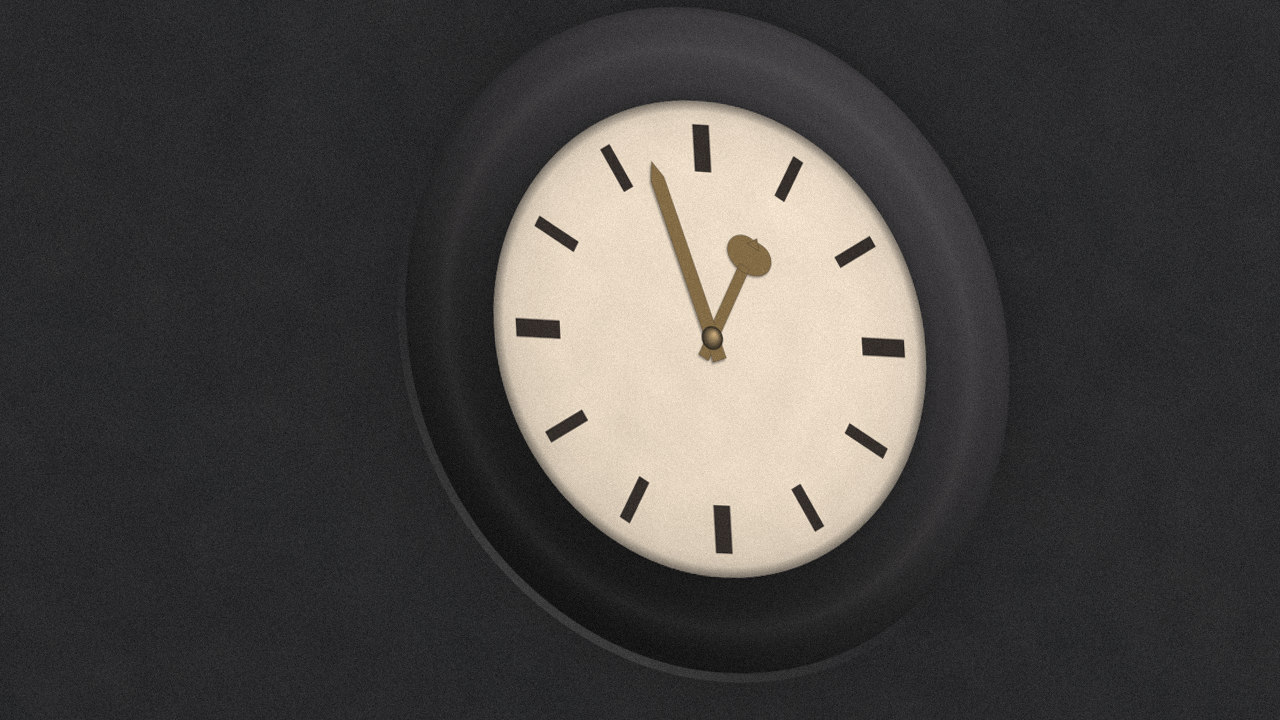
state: 12:57
